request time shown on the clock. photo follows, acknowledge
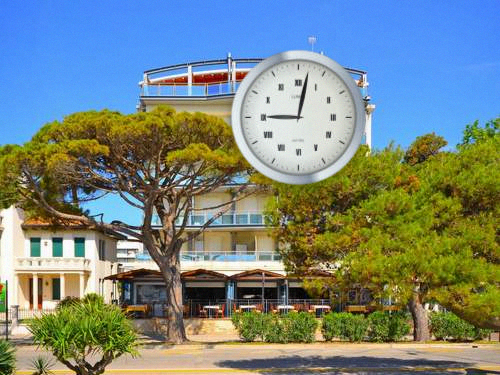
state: 9:02
